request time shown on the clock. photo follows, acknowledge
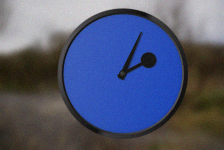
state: 2:04
